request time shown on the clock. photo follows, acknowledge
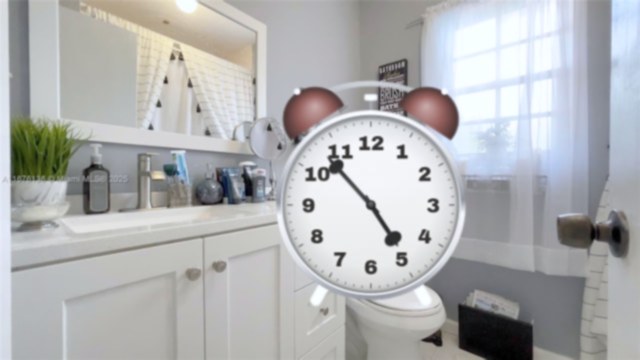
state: 4:53
